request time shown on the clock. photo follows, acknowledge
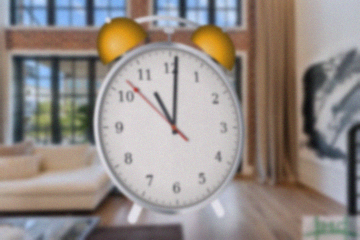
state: 11:00:52
